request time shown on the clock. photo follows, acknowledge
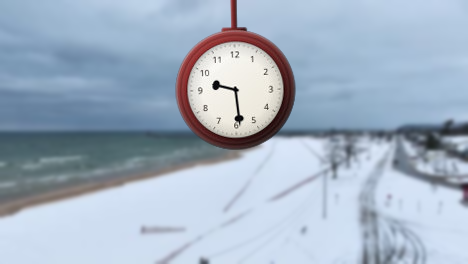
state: 9:29
